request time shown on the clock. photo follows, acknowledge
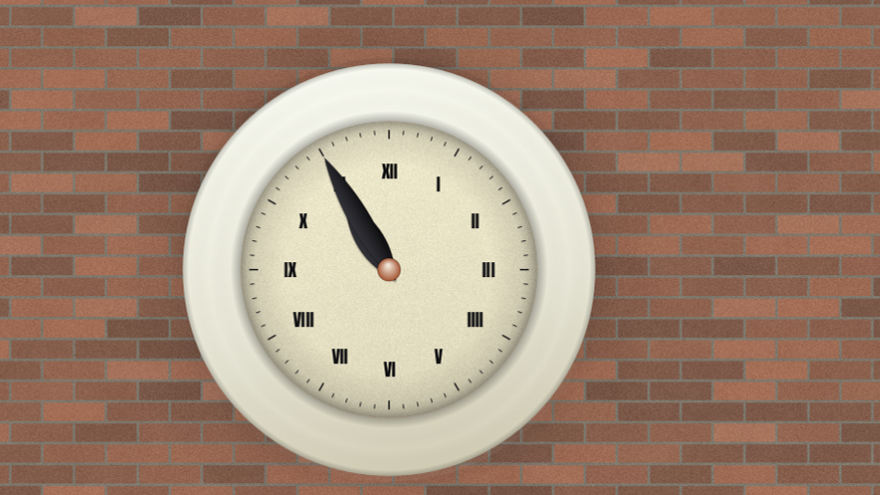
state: 10:55
